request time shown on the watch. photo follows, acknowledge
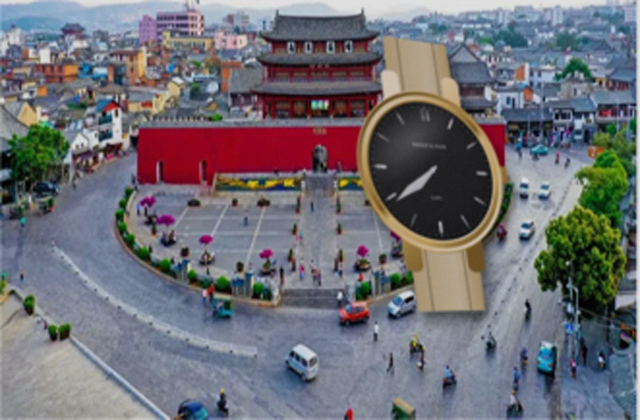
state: 7:39
